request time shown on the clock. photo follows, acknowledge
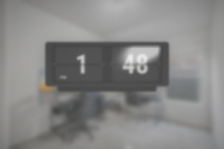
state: 1:48
